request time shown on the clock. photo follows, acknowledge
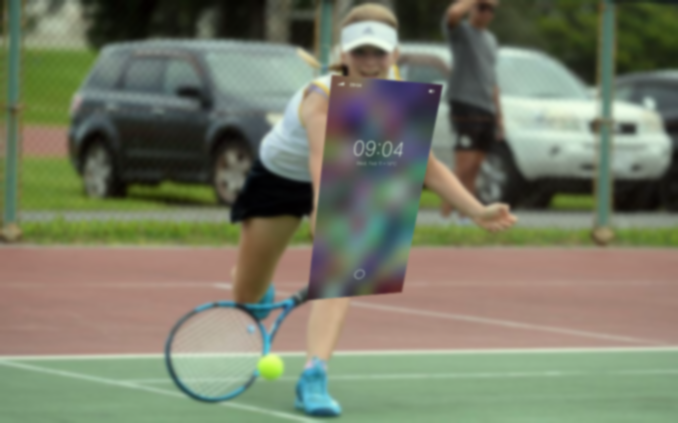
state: 9:04
